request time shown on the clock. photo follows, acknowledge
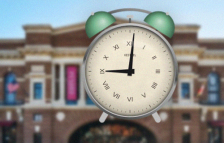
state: 9:01
